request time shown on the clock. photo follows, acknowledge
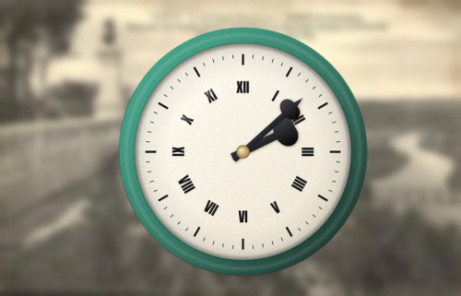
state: 2:08
